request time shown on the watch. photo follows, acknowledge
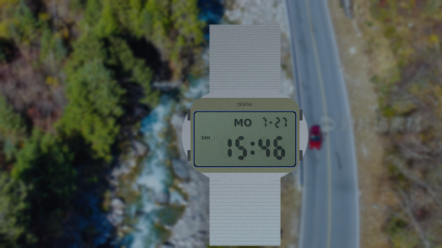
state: 15:46
